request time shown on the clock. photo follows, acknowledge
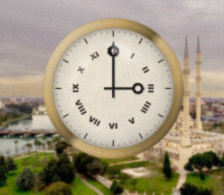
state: 3:00
